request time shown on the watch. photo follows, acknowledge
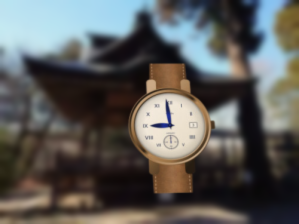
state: 8:59
